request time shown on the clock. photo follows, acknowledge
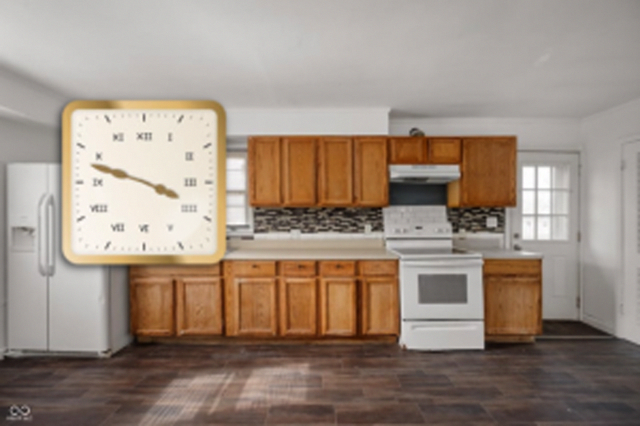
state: 3:48
